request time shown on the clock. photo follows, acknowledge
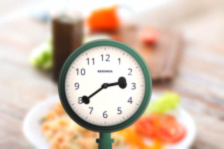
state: 2:39
